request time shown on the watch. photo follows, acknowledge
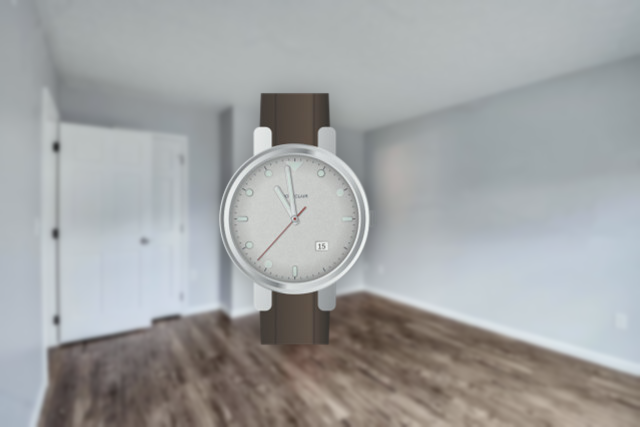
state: 10:58:37
